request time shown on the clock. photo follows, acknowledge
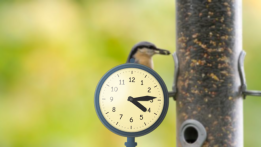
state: 4:14
